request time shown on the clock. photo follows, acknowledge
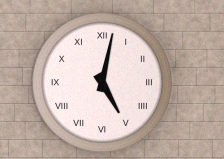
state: 5:02
